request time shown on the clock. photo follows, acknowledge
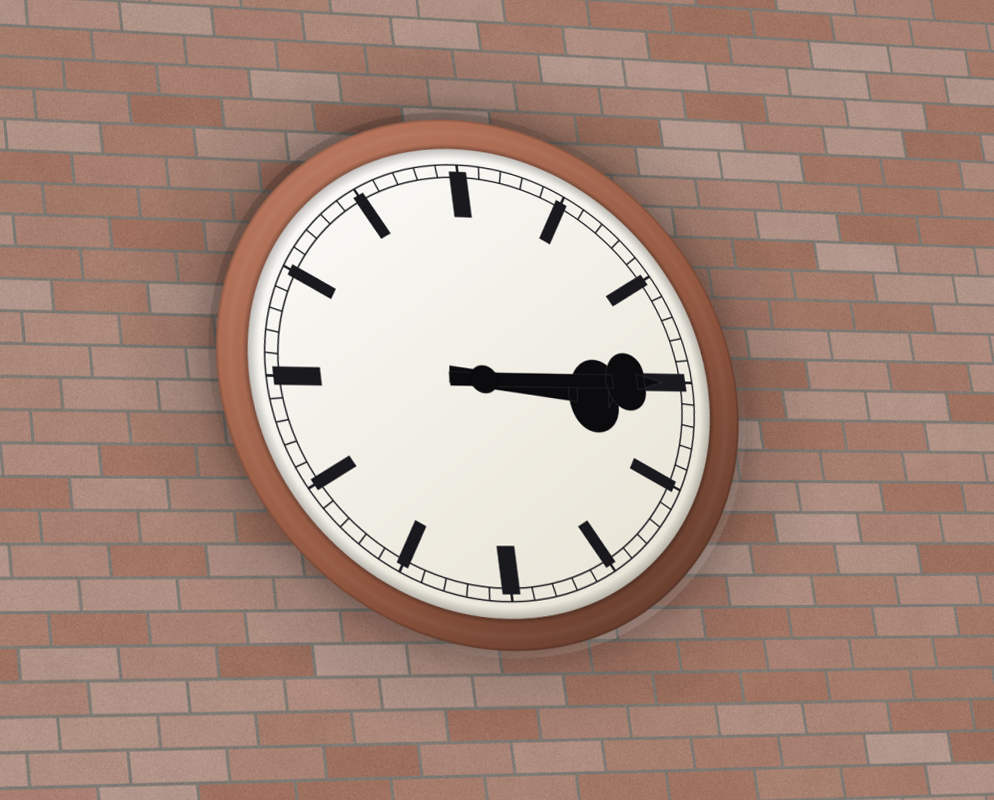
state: 3:15
